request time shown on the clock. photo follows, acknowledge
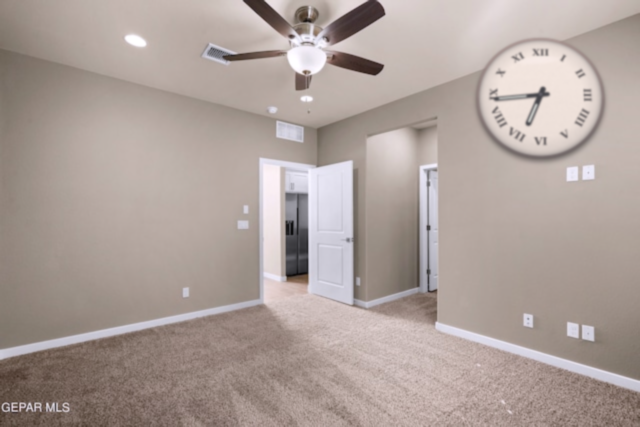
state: 6:44
